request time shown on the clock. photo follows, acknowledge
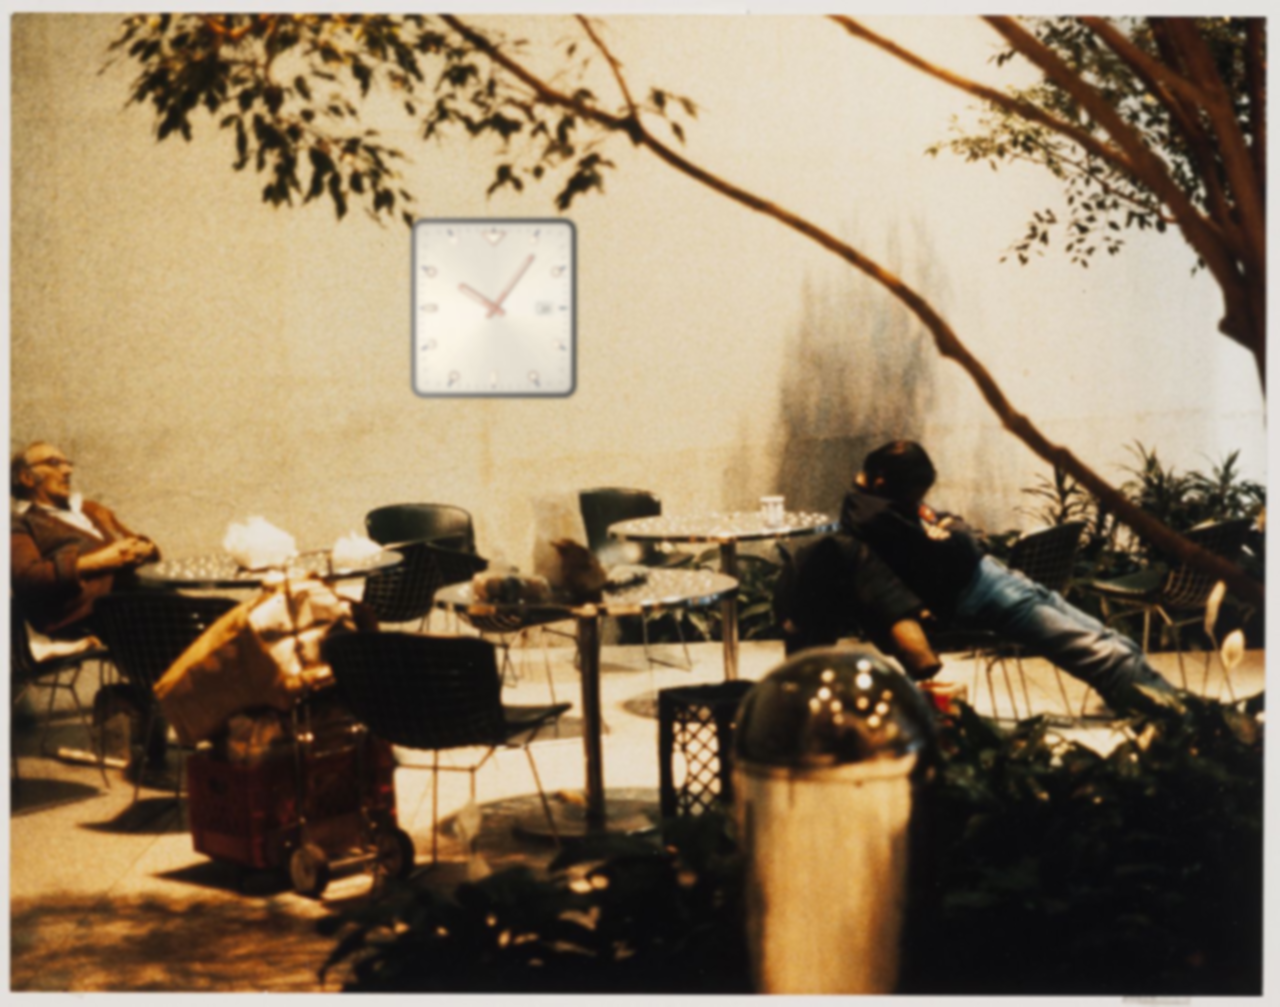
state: 10:06
